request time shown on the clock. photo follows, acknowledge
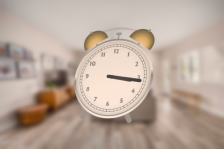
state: 3:16
